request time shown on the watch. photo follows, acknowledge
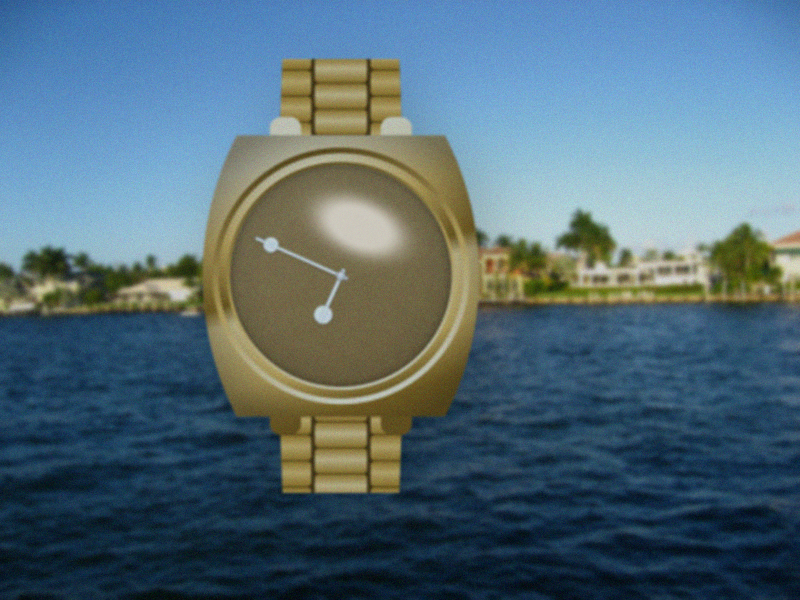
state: 6:49
